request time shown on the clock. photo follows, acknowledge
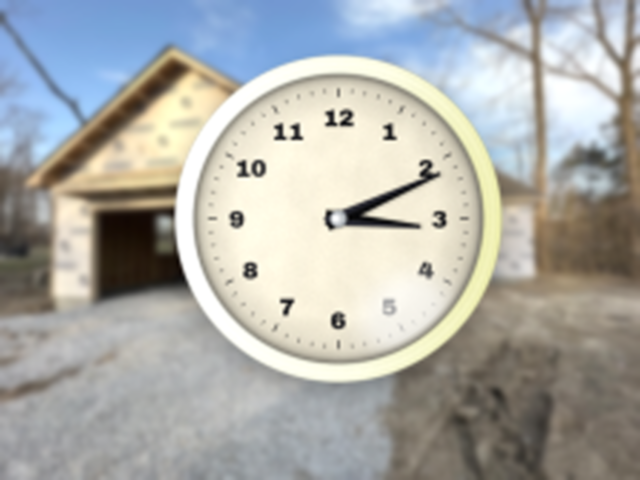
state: 3:11
